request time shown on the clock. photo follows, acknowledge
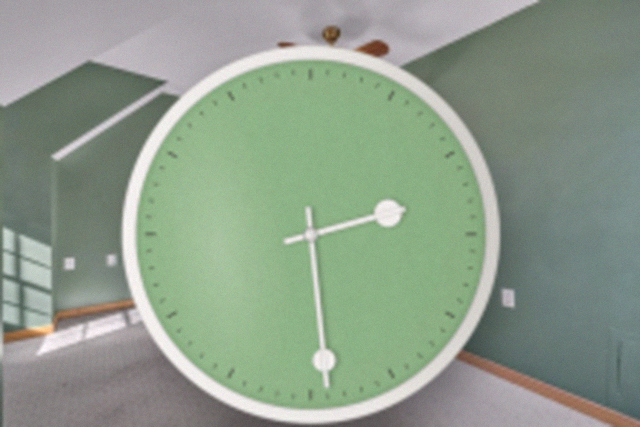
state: 2:29
